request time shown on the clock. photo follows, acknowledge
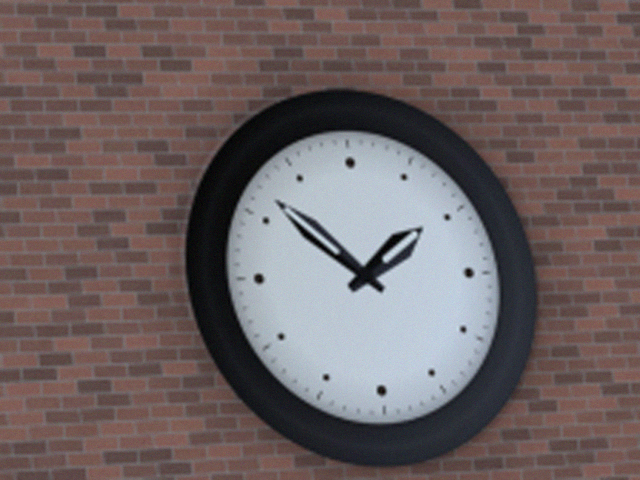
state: 1:52
